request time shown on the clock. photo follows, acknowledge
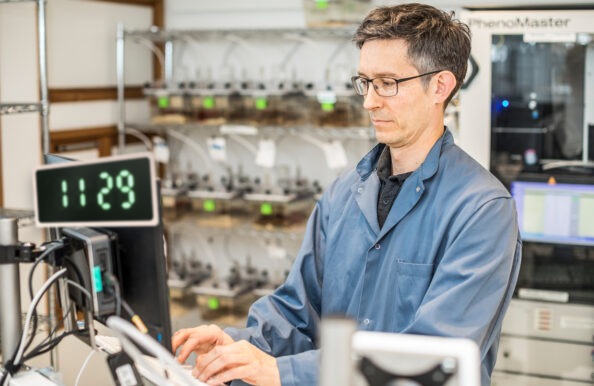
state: 11:29
